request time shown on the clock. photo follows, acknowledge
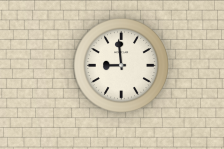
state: 8:59
